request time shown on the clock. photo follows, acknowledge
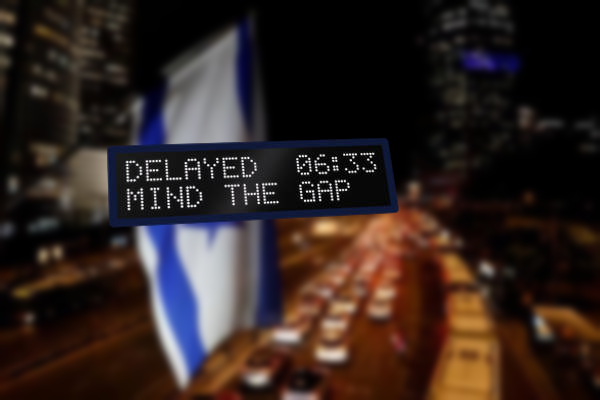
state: 6:33
